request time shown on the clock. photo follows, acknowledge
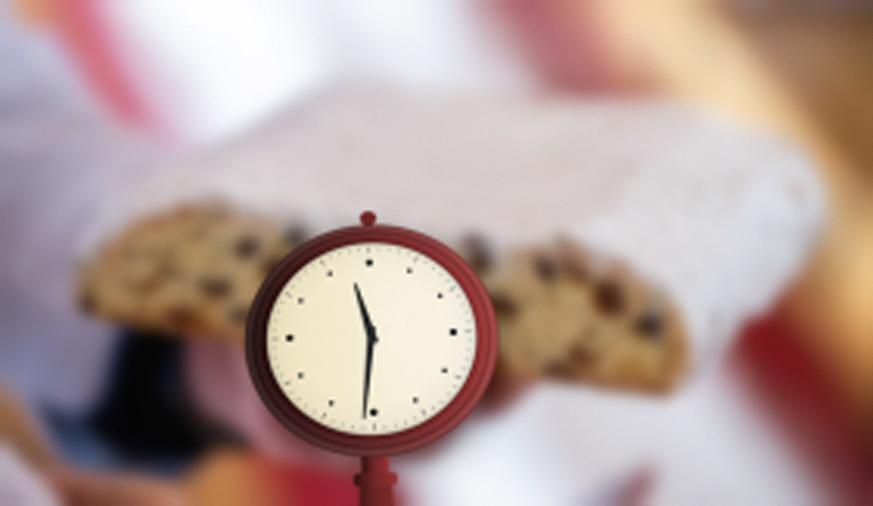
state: 11:31
